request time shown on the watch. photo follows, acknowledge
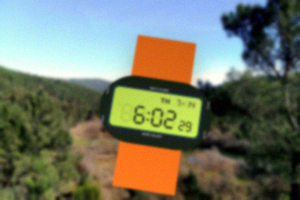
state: 6:02
